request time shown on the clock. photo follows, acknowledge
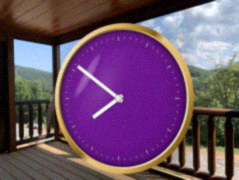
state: 7:51
